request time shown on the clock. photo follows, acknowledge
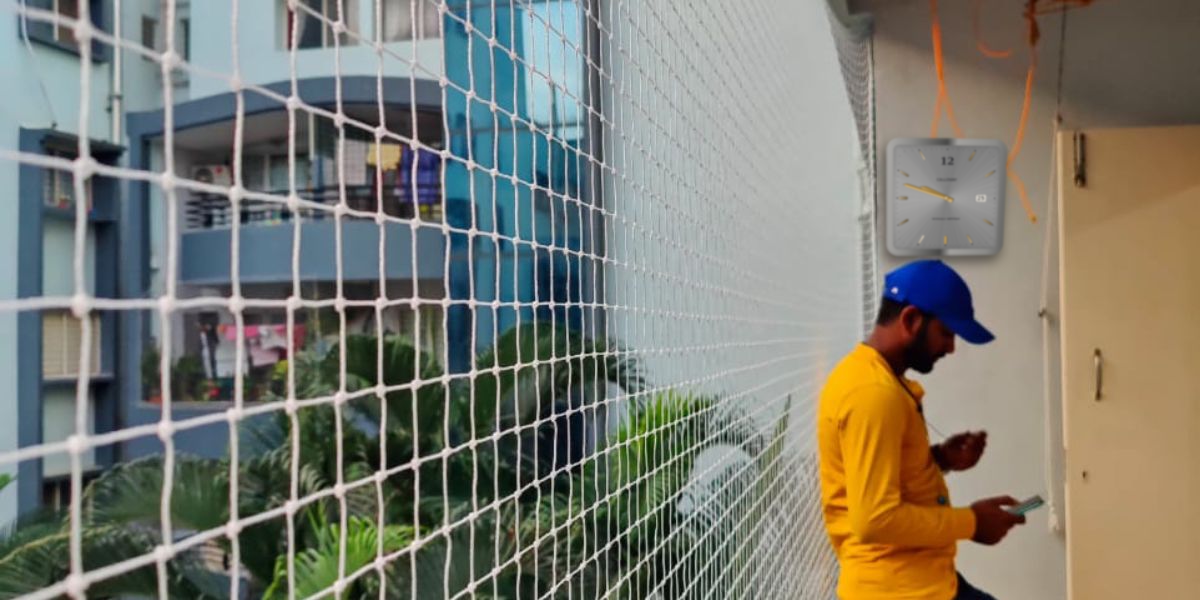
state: 9:48
